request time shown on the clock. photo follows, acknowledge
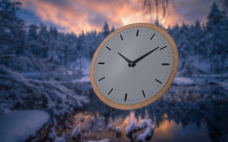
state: 10:09
